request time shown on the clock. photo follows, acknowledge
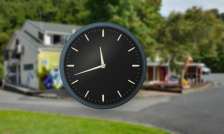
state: 11:42
